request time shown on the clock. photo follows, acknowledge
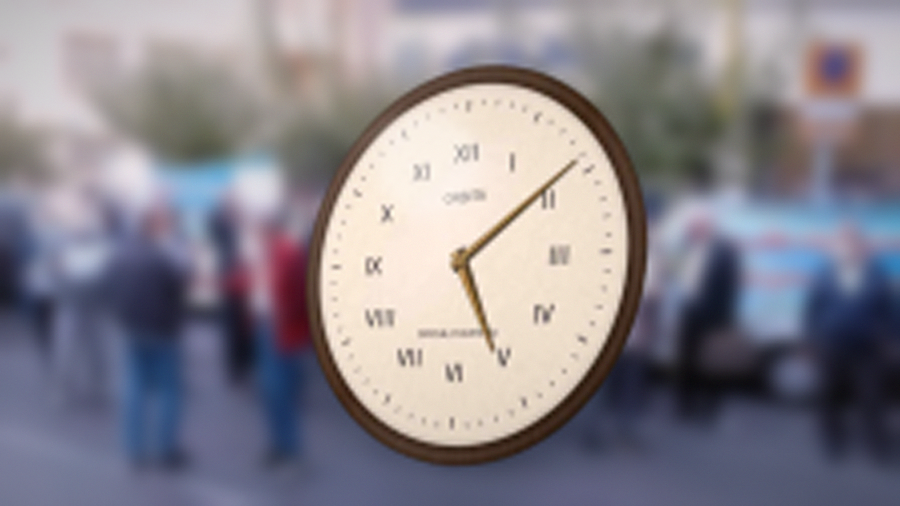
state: 5:09
